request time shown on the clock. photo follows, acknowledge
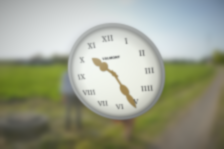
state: 10:26
